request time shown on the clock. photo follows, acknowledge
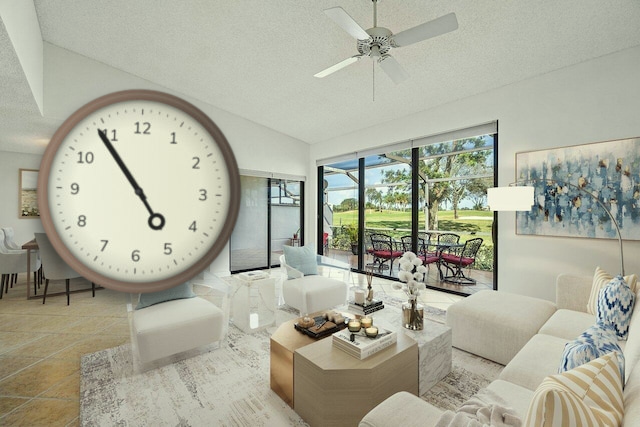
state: 4:54
